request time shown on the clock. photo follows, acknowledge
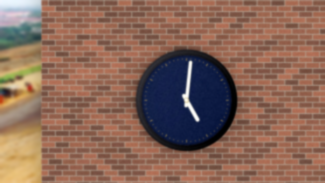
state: 5:01
